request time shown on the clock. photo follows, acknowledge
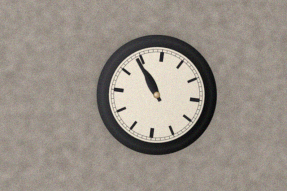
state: 10:54
